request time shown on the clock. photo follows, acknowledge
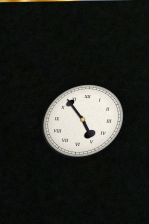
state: 4:53
